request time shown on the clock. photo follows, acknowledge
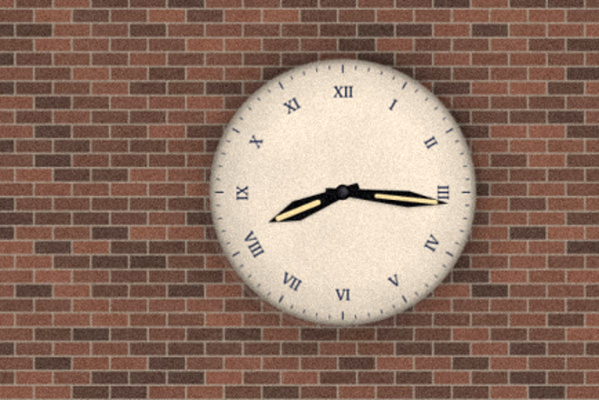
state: 8:16
